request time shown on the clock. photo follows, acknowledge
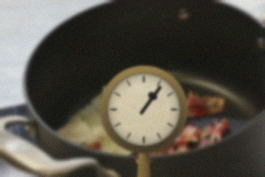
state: 1:06
